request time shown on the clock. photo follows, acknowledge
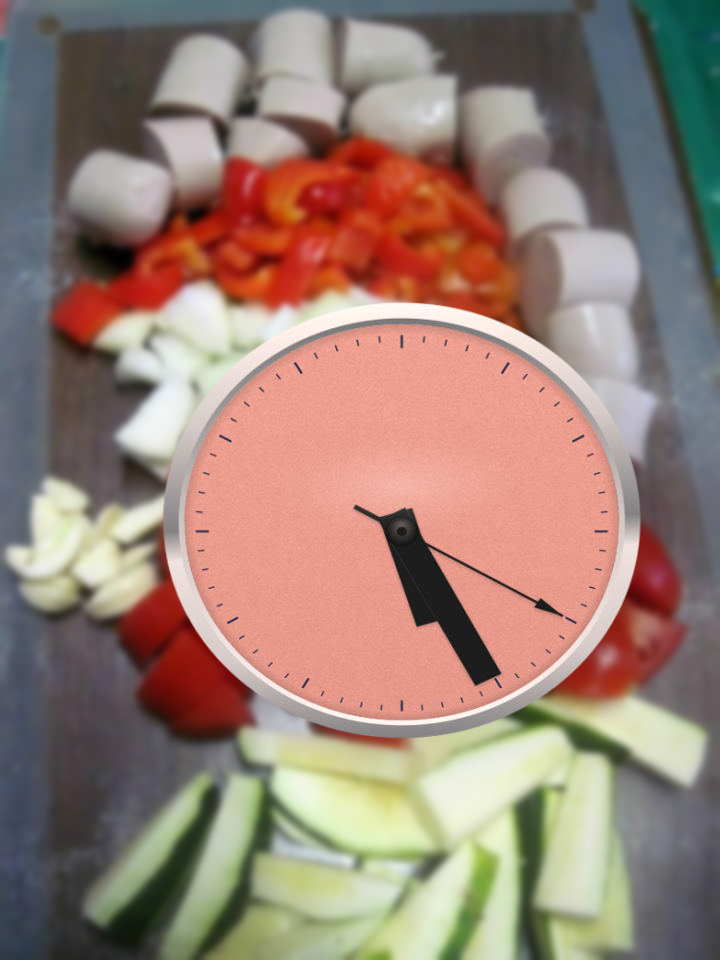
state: 5:25:20
